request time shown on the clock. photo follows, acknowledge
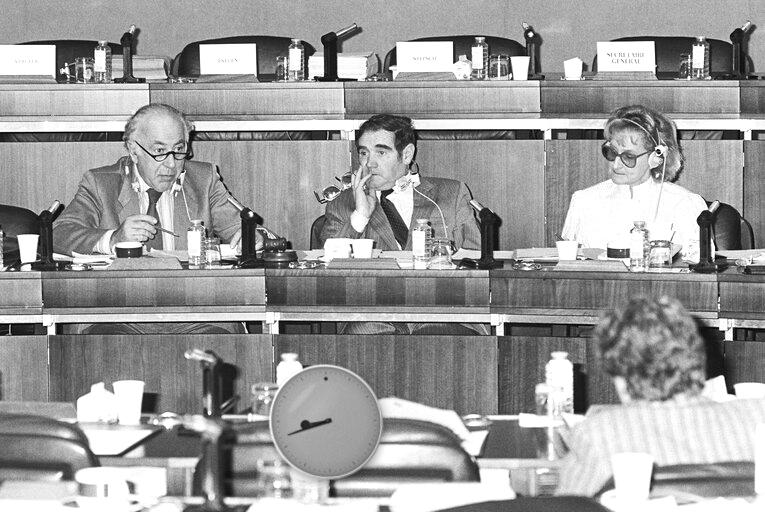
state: 8:42
